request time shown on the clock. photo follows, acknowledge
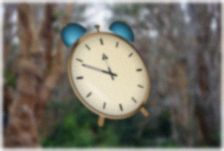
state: 11:49
